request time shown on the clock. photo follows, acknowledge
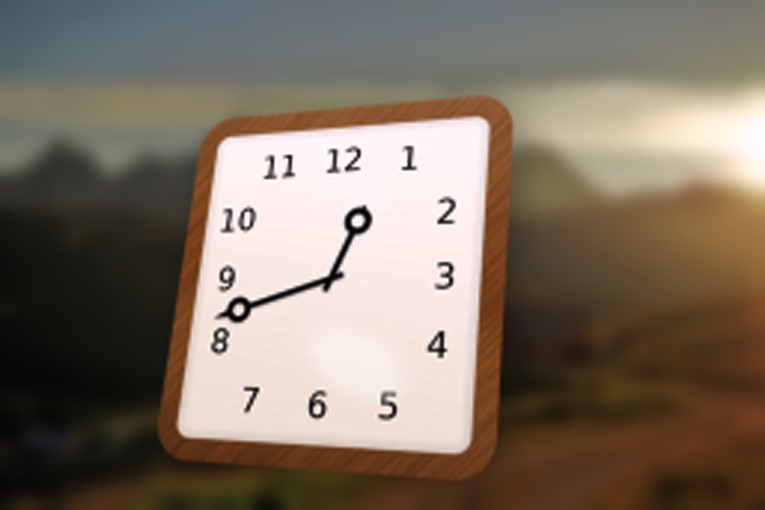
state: 12:42
